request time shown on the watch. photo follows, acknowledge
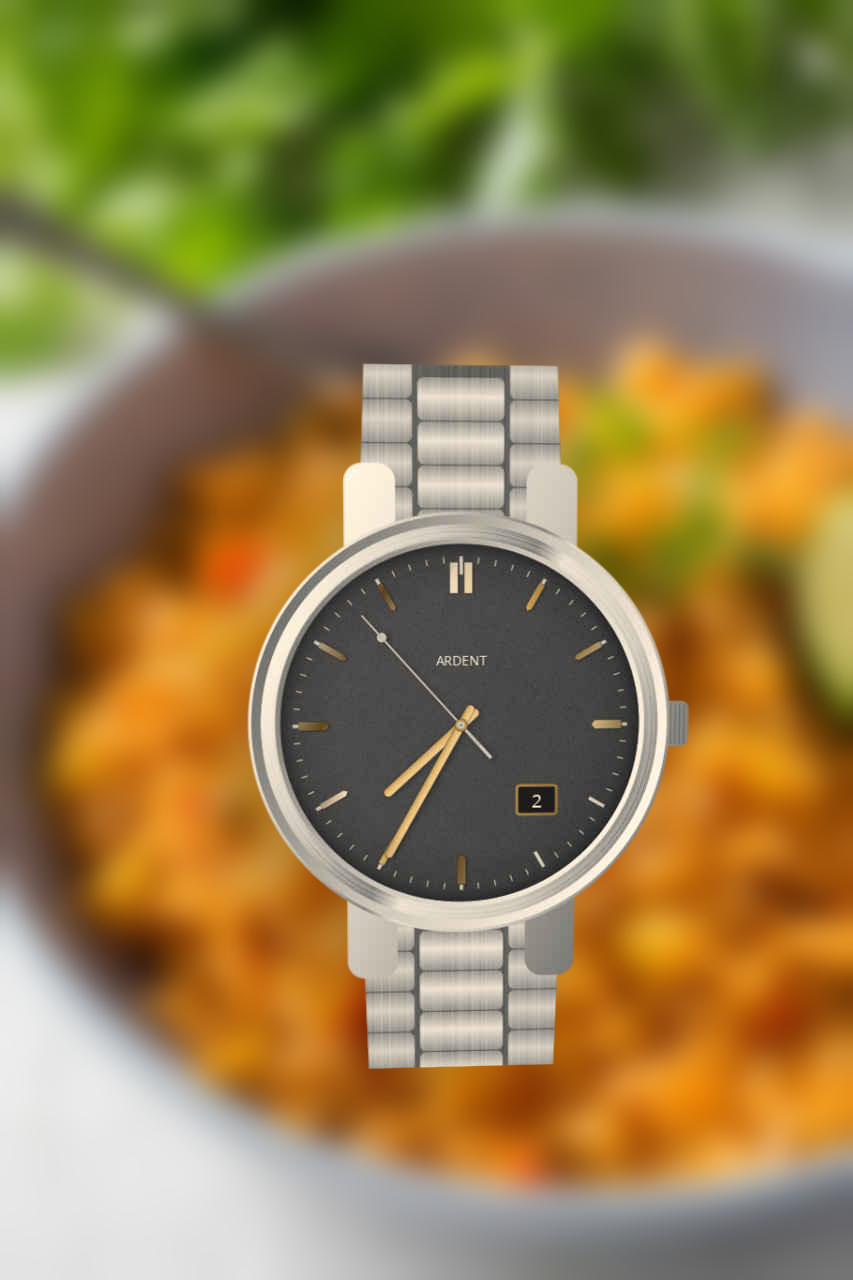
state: 7:34:53
